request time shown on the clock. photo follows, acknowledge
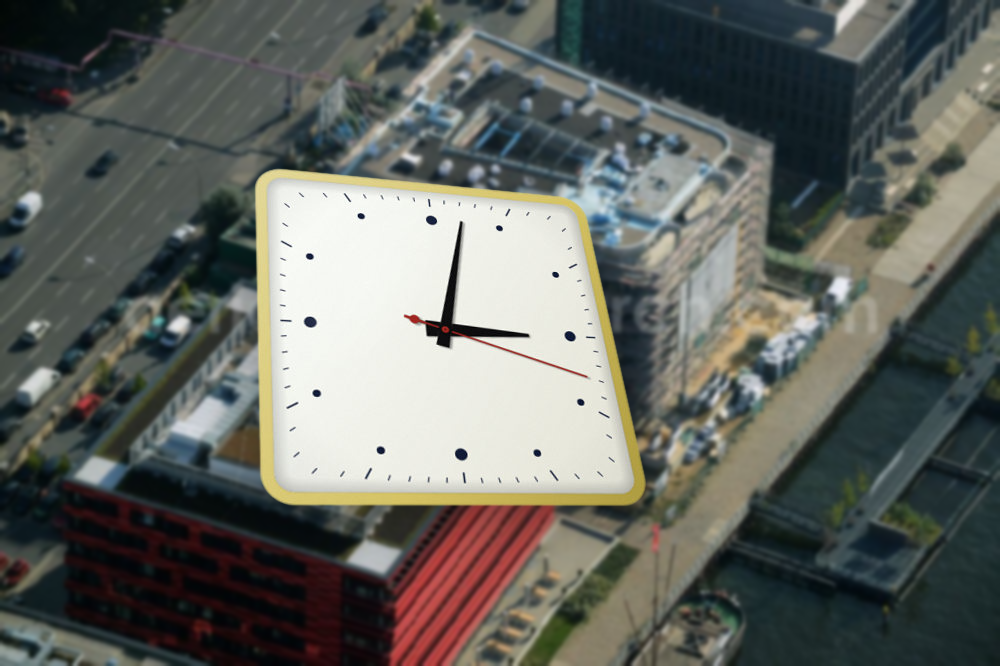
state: 3:02:18
